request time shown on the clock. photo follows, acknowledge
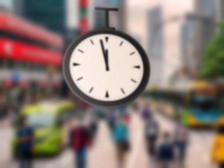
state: 11:58
